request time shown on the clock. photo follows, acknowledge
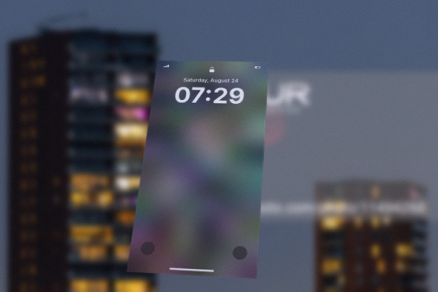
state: 7:29
